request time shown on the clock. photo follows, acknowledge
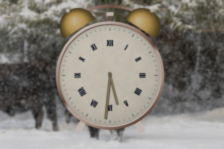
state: 5:31
